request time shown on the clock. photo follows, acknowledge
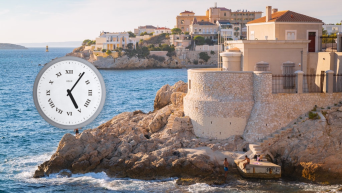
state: 5:06
